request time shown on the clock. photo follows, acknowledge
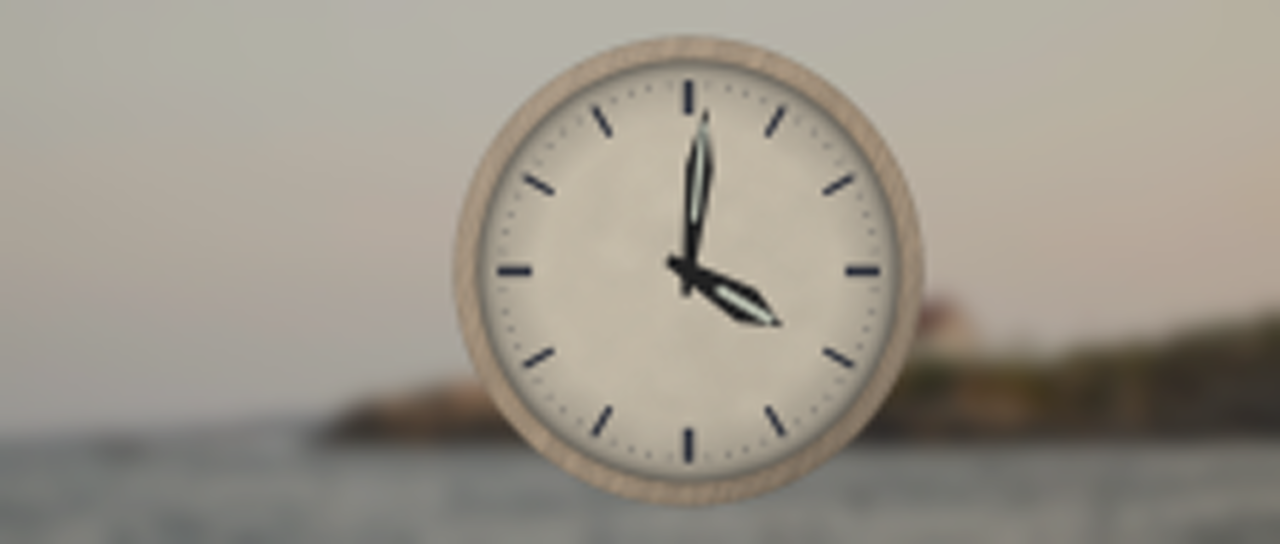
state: 4:01
